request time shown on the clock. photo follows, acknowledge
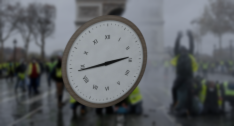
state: 2:44
